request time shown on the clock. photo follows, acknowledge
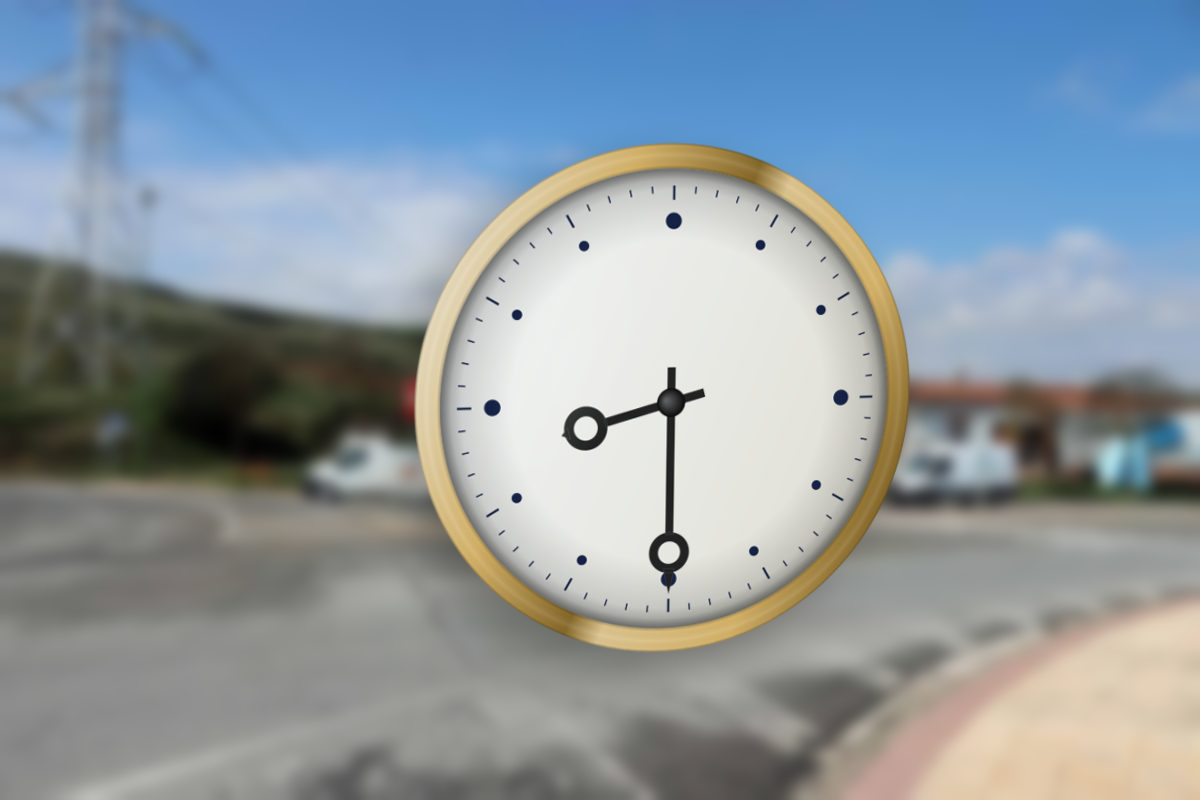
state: 8:30
